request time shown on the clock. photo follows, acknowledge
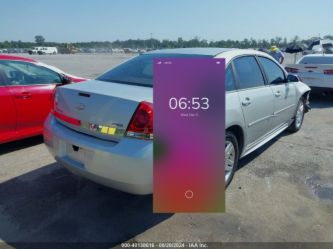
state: 6:53
